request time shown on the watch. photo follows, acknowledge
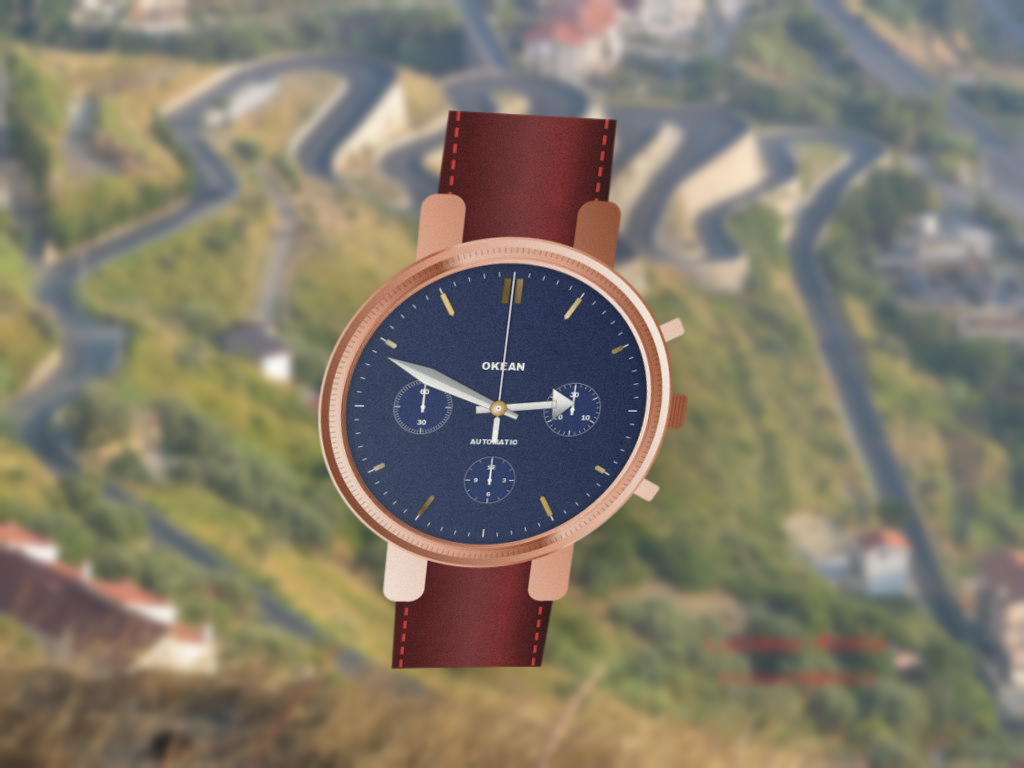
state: 2:49
